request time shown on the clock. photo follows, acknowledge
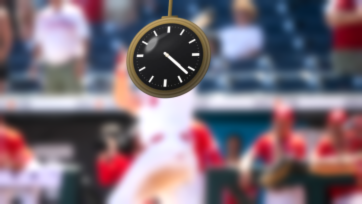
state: 4:22
